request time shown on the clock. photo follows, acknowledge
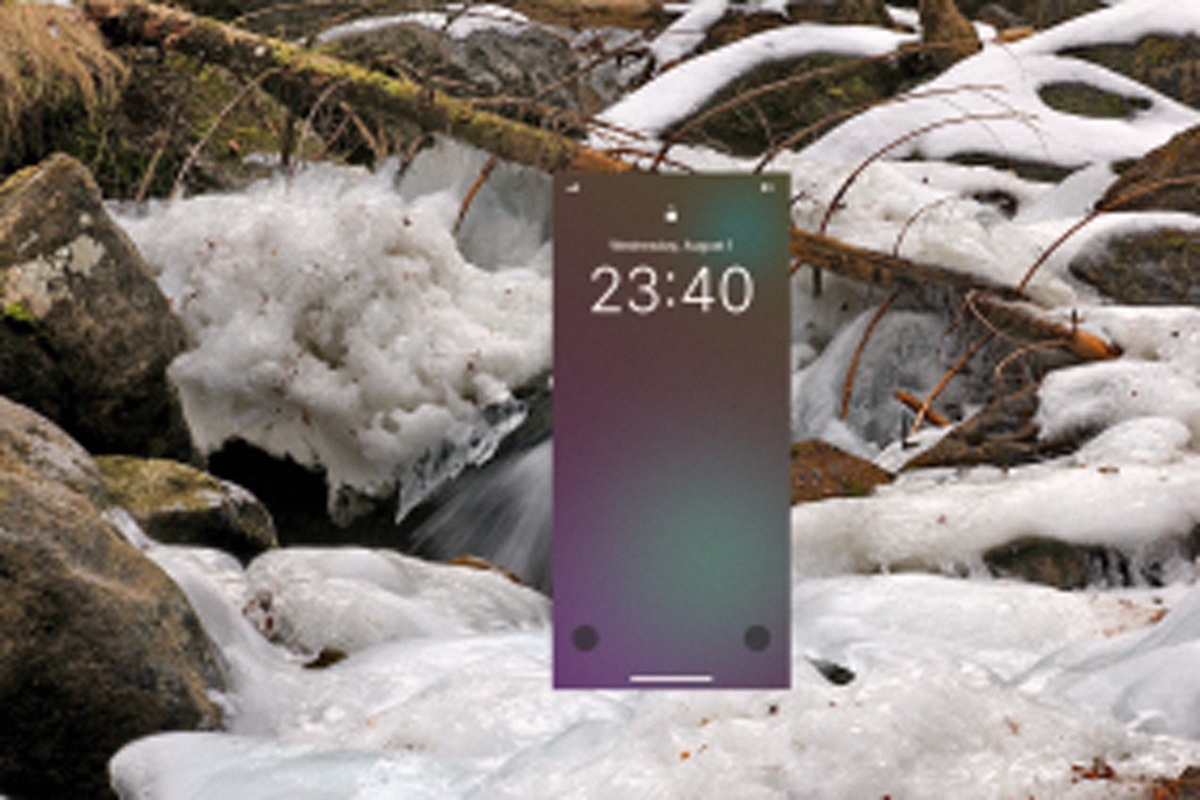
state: 23:40
